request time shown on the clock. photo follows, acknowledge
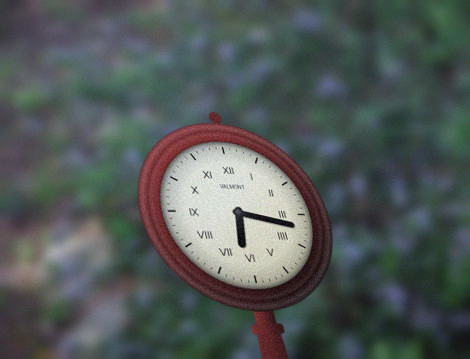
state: 6:17
